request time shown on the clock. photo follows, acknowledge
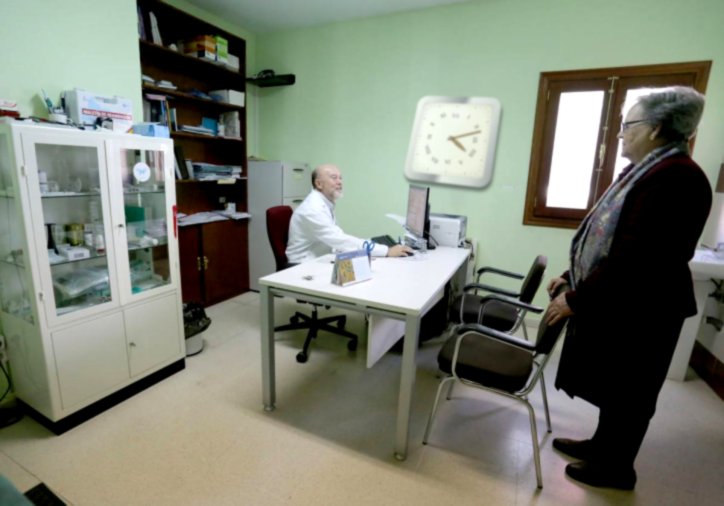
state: 4:12
